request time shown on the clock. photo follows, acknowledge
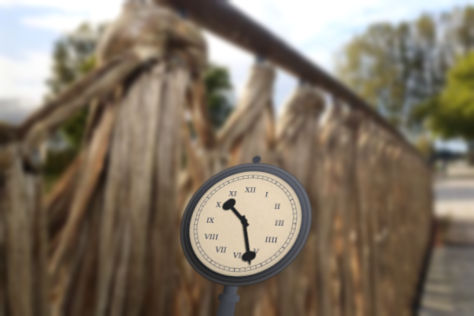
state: 10:27
